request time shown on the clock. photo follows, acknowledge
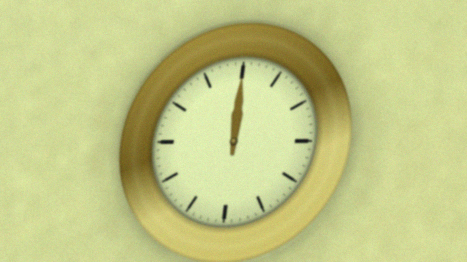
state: 12:00
